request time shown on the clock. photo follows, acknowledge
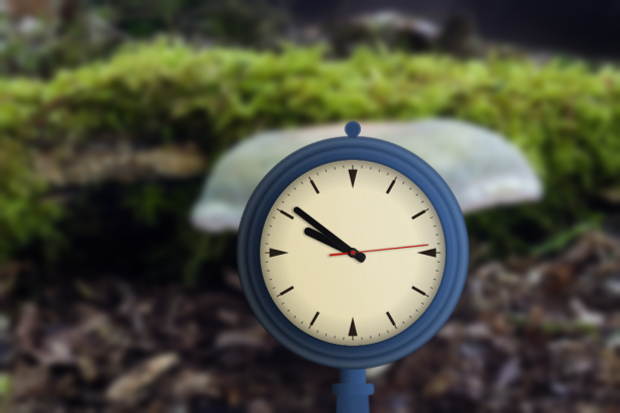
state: 9:51:14
